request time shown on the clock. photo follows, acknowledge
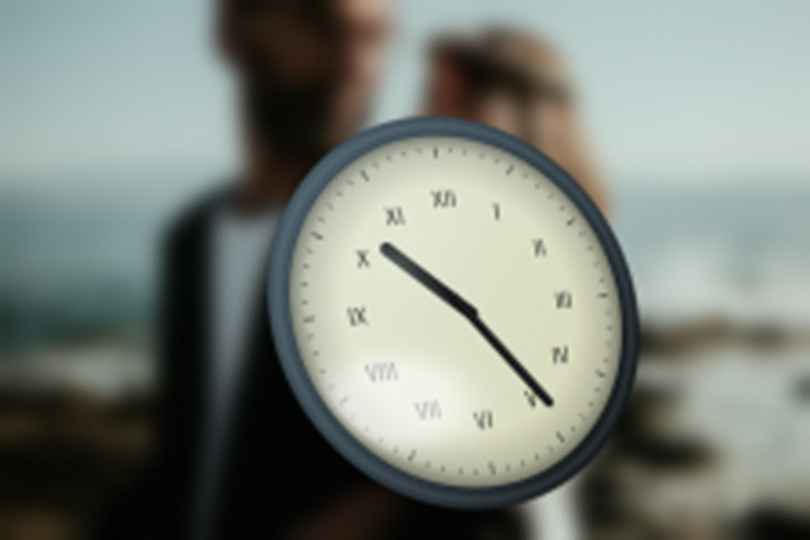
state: 10:24
